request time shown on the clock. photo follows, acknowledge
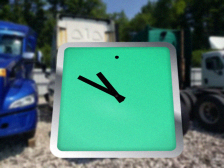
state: 10:50
